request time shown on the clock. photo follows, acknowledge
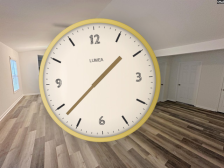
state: 1:38
